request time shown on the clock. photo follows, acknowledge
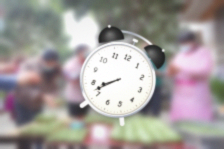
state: 7:37
